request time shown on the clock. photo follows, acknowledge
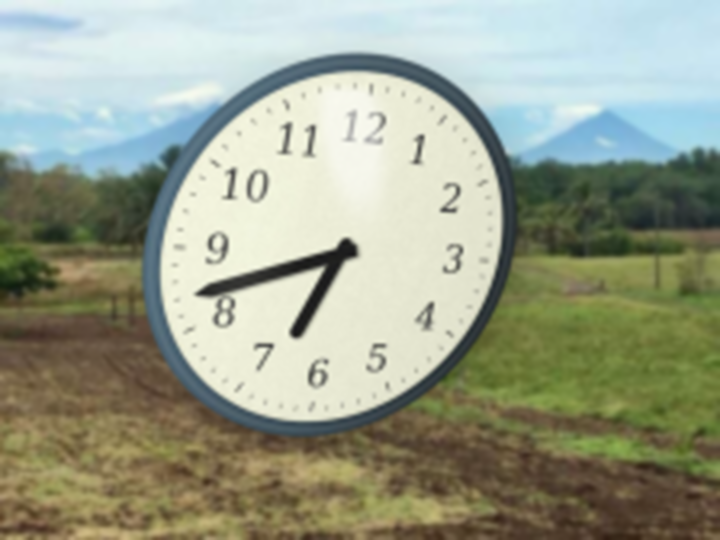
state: 6:42
